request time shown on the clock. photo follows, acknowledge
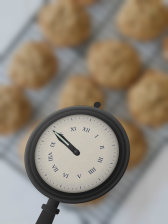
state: 9:49
